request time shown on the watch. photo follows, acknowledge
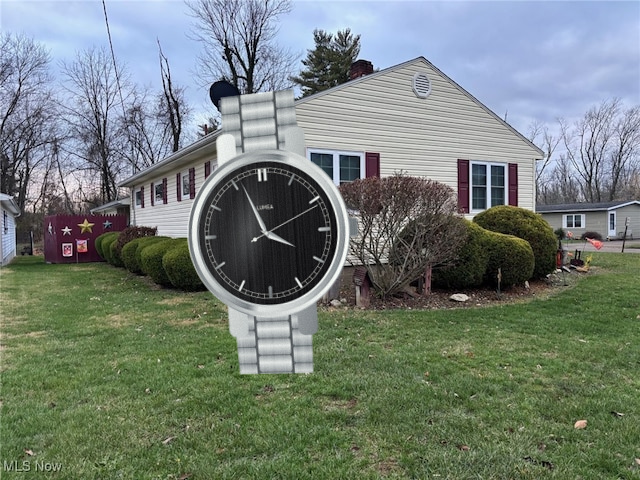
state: 3:56:11
